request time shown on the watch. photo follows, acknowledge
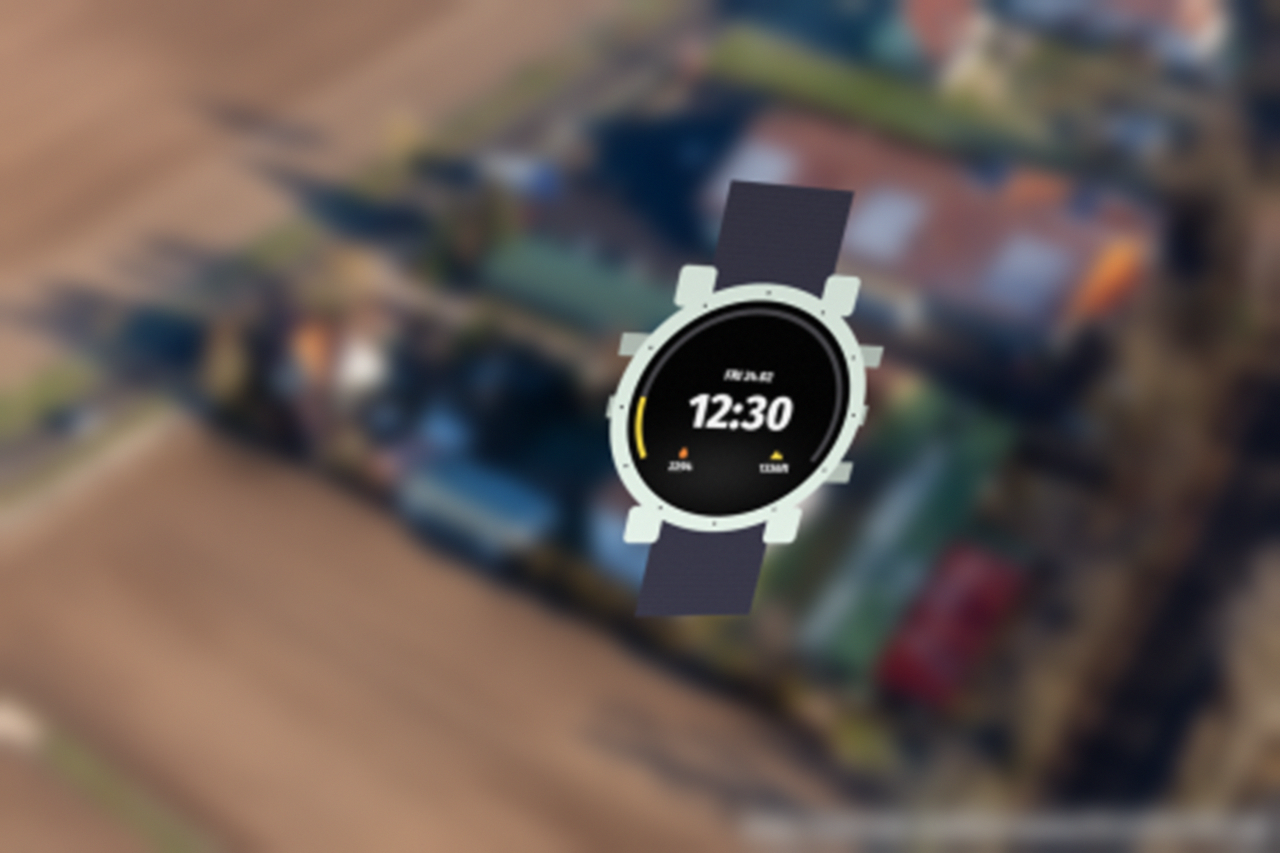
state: 12:30
